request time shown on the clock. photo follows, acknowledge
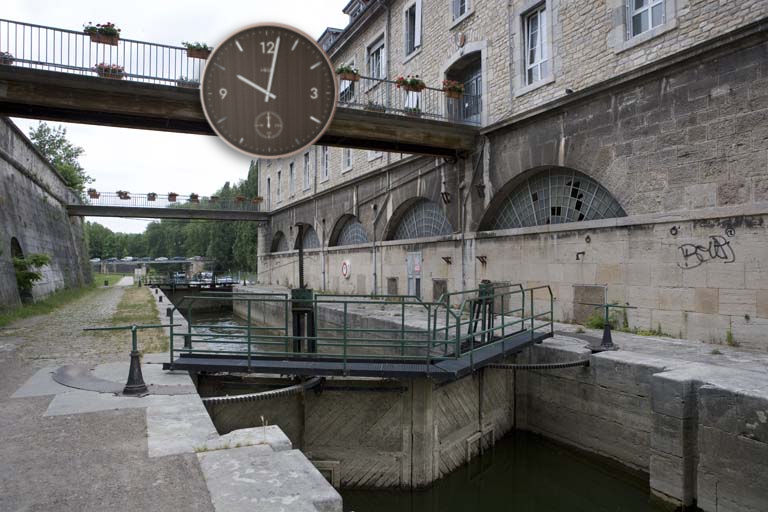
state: 10:02
